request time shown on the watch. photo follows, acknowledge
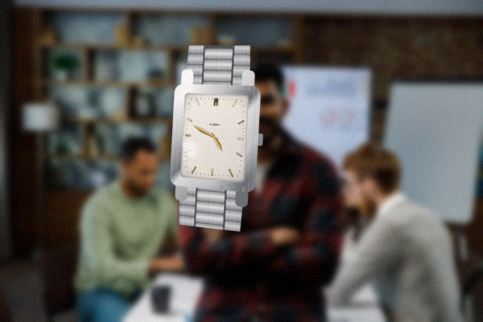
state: 4:49
